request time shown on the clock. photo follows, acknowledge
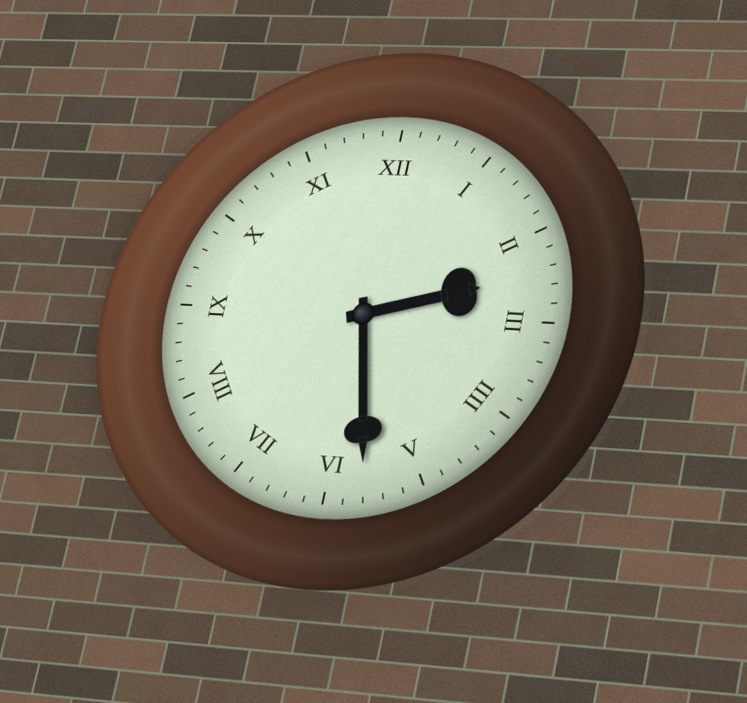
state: 2:28
